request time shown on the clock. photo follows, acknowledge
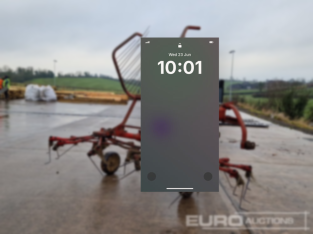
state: 10:01
